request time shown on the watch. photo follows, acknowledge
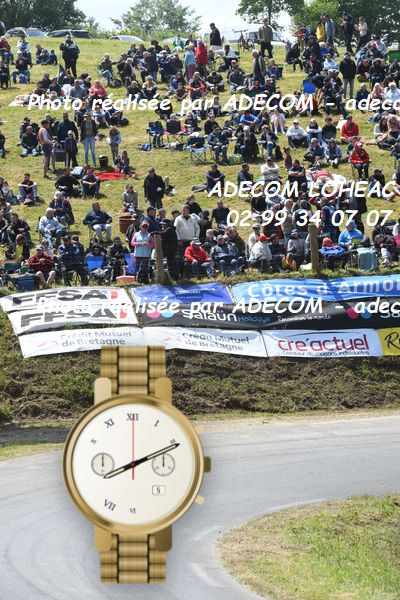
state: 8:11
